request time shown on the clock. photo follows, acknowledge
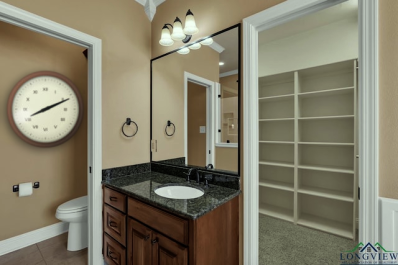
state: 8:11
